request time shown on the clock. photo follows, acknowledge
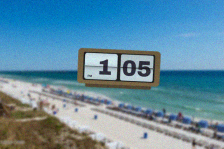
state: 1:05
